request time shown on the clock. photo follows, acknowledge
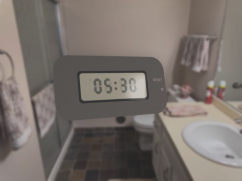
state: 5:30
